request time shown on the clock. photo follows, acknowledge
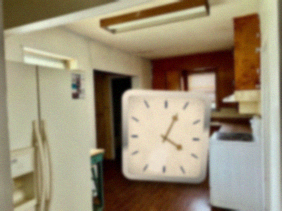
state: 4:04
